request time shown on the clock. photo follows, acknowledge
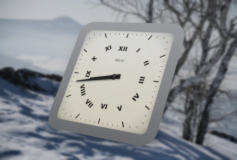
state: 8:43
